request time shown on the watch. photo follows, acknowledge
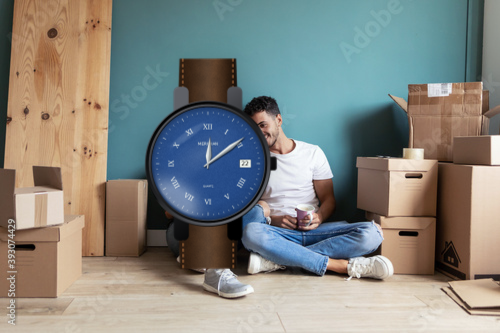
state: 12:09
